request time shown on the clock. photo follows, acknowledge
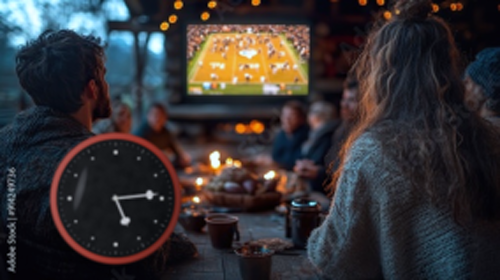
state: 5:14
